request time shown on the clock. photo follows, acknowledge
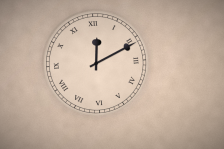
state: 12:11
